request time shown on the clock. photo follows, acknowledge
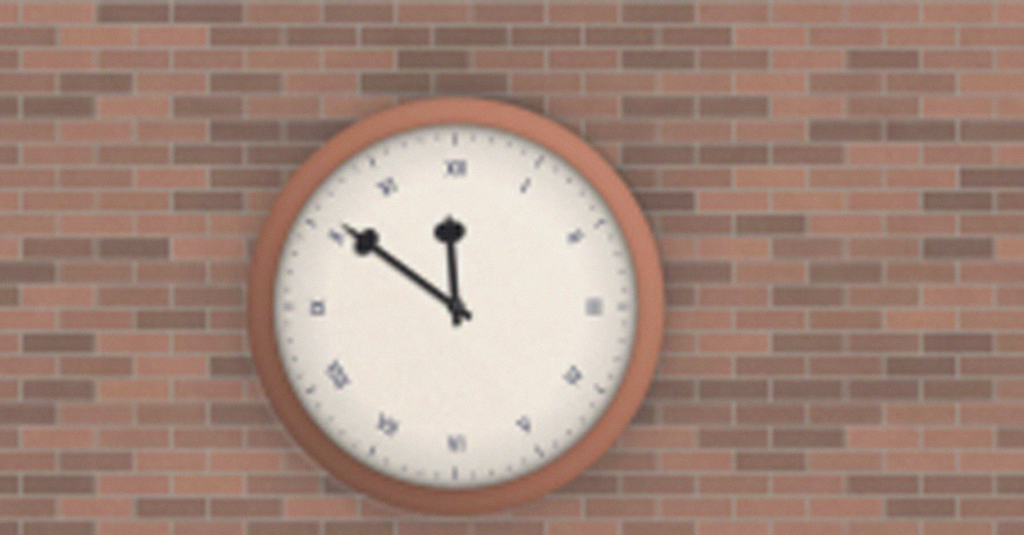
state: 11:51
